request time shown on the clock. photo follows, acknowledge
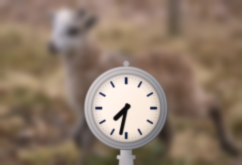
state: 7:32
